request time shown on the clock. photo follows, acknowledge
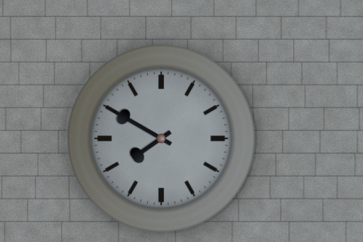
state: 7:50
